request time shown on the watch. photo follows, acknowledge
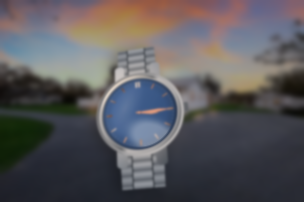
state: 3:15
